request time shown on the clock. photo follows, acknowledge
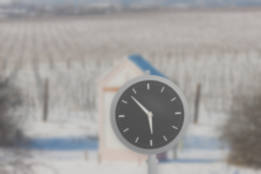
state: 5:53
